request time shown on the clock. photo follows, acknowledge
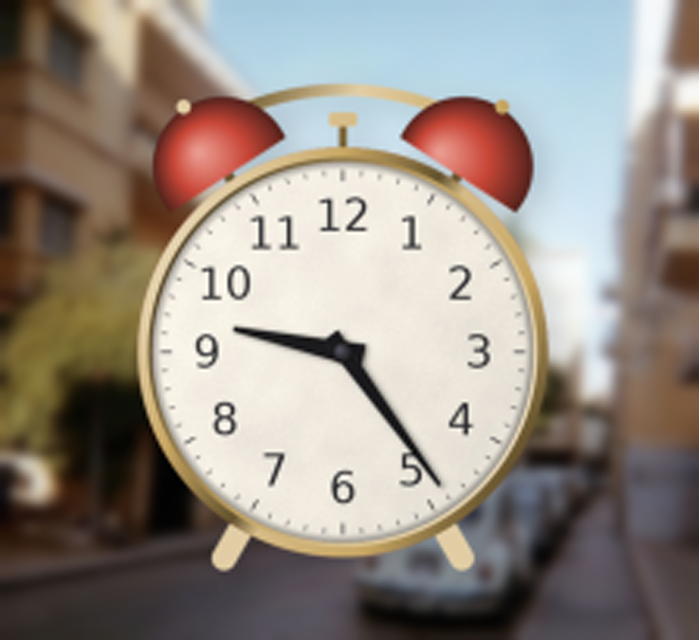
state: 9:24
